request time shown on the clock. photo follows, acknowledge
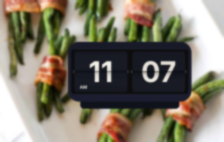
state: 11:07
